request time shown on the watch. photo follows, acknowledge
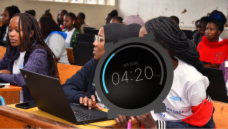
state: 4:20
